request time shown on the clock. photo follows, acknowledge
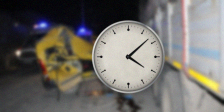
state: 4:08
